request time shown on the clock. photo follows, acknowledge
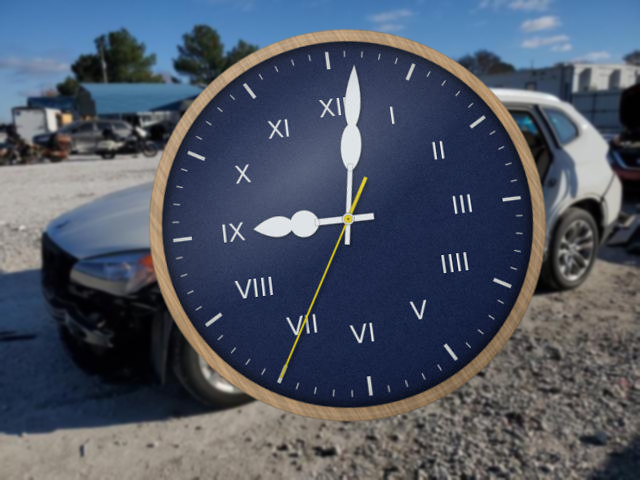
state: 9:01:35
